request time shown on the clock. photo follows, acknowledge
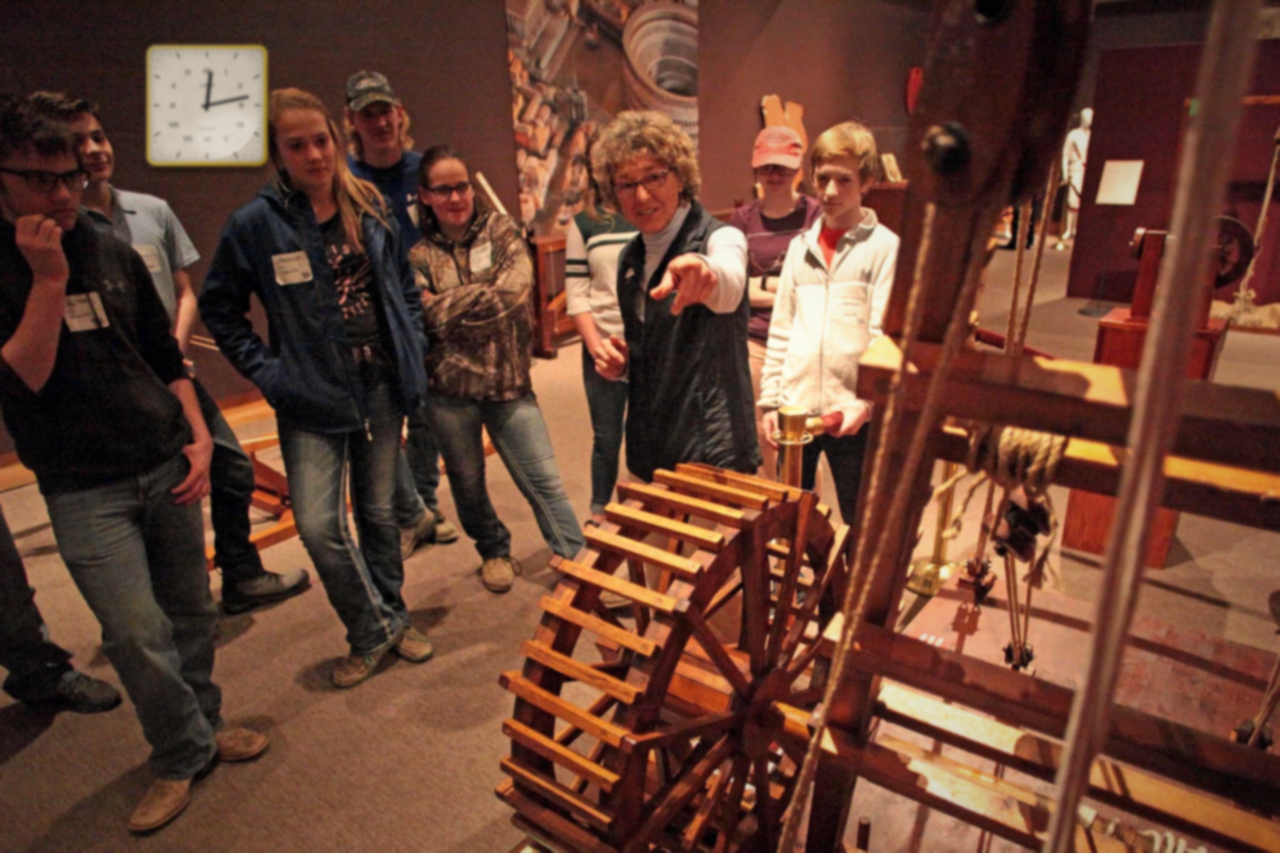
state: 12:13
